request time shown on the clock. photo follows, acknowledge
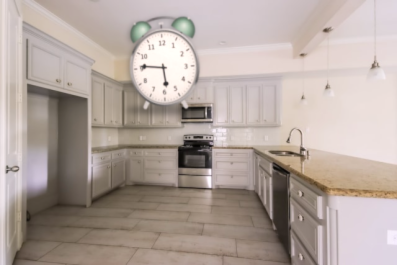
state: 5:46
